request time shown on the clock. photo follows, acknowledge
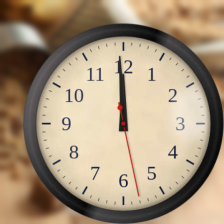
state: 11:59:28
